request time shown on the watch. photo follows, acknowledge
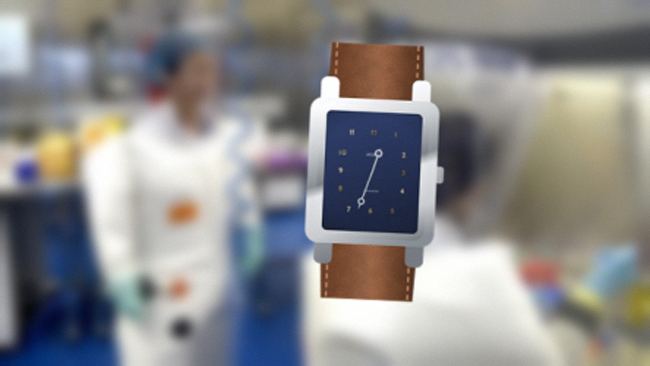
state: 12:33
